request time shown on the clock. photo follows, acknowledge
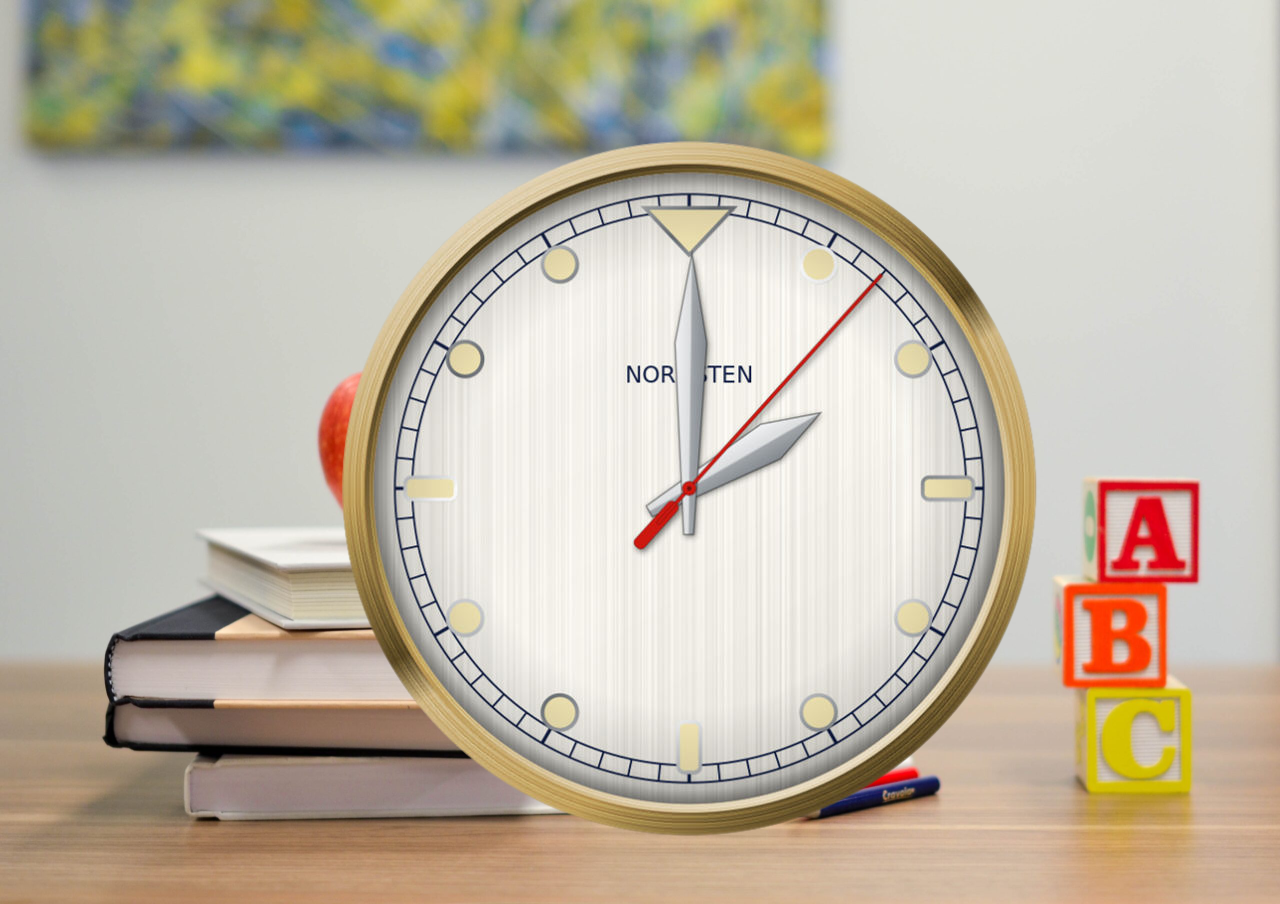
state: 2:00:07
